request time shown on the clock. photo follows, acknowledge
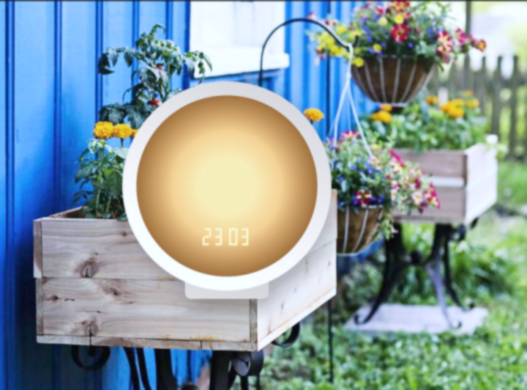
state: 23:03
